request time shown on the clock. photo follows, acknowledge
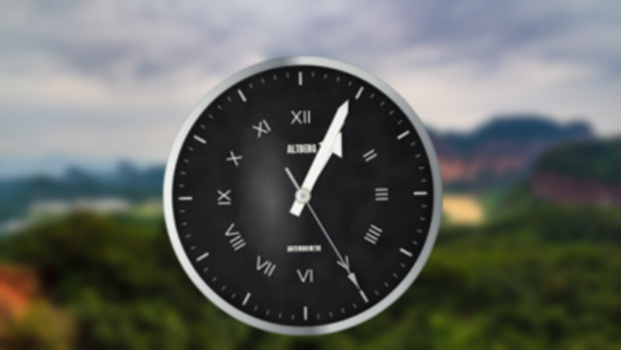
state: 1:04:25
